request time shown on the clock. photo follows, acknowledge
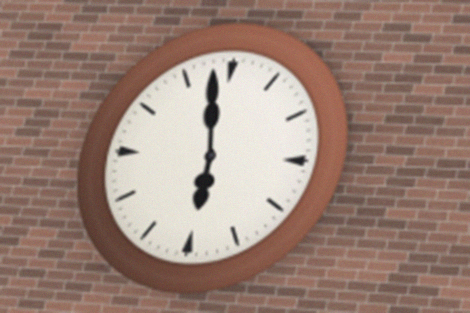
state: 5:58
